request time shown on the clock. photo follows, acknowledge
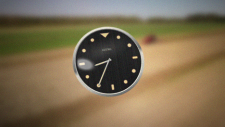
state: 8:35
